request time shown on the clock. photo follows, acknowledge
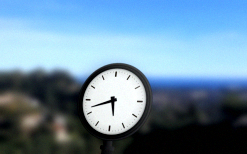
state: 5:42
